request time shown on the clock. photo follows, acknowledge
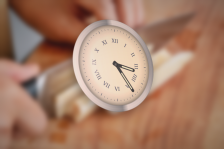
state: 3:24
